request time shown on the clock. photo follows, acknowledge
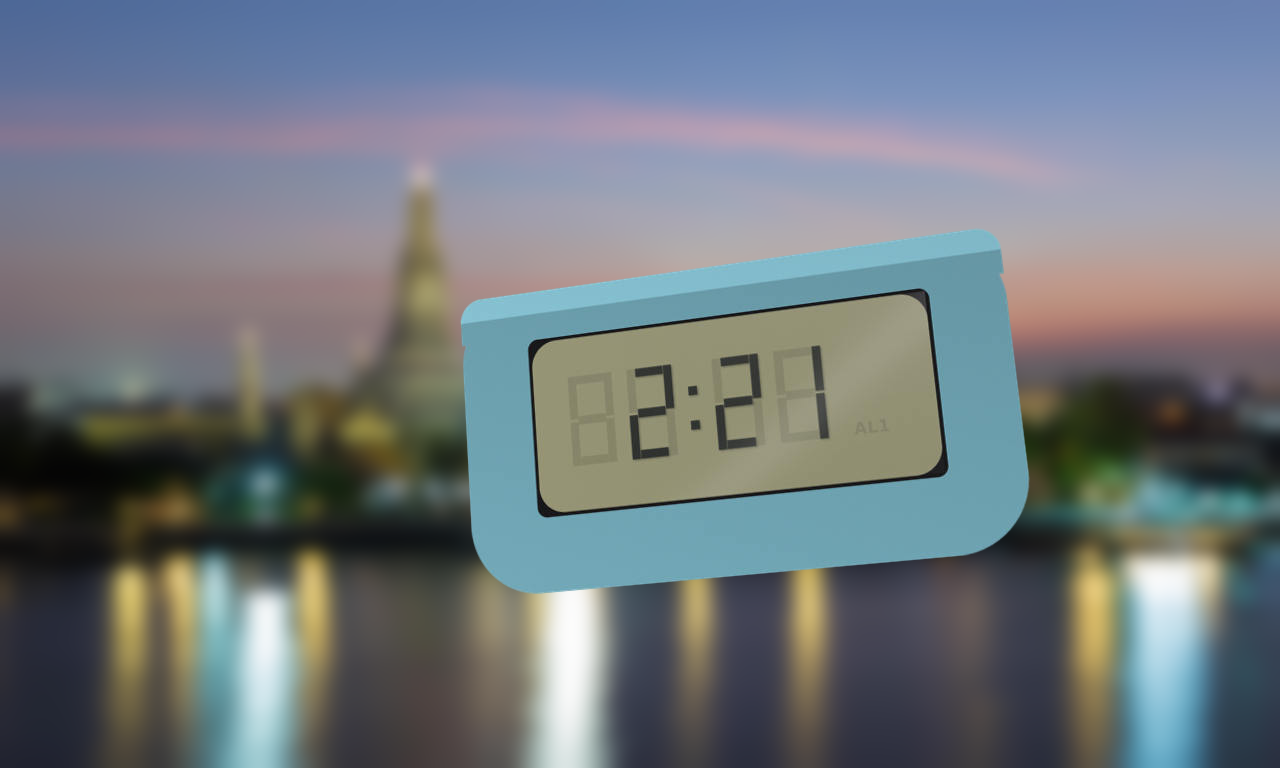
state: 2:21
